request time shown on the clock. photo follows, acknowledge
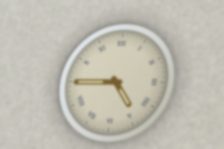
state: 4:45
